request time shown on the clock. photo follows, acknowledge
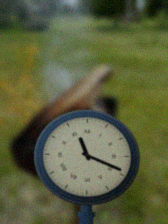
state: 11:19
